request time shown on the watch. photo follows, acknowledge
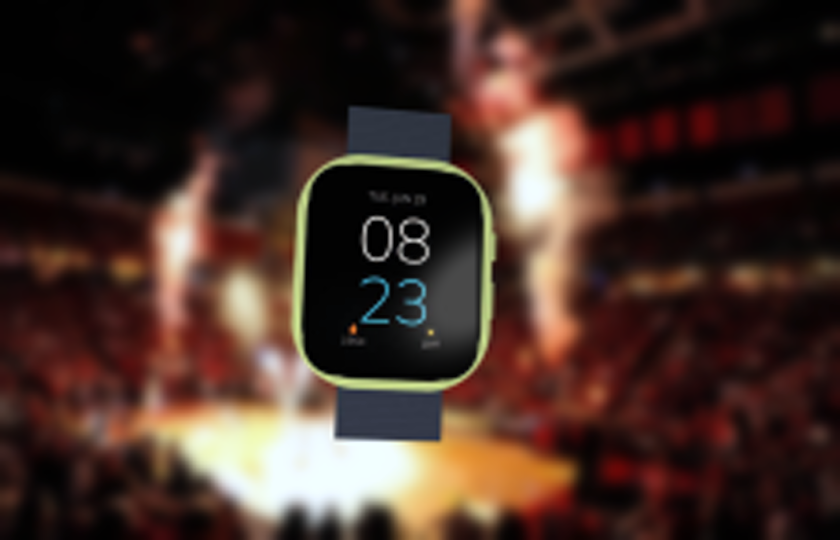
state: 8:23
